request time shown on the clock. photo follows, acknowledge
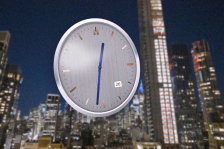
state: 12:32
